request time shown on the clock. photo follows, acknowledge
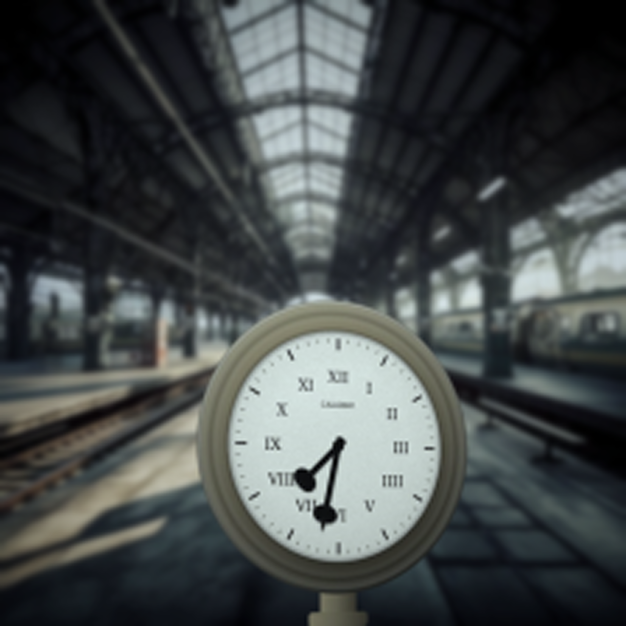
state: 7:32
